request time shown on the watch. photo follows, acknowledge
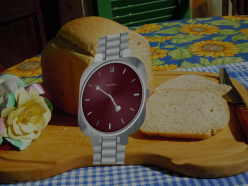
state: 4:51
